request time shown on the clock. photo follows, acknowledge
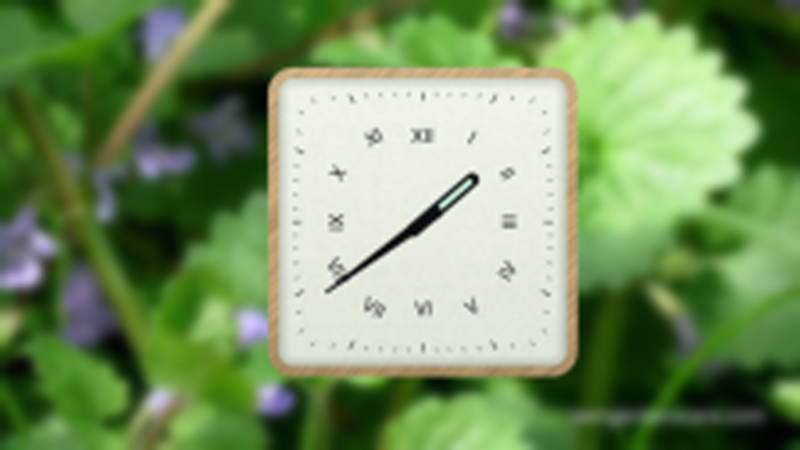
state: 1:39
